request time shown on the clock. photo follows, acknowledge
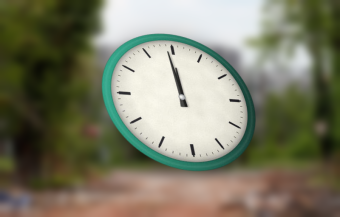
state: 11:59
